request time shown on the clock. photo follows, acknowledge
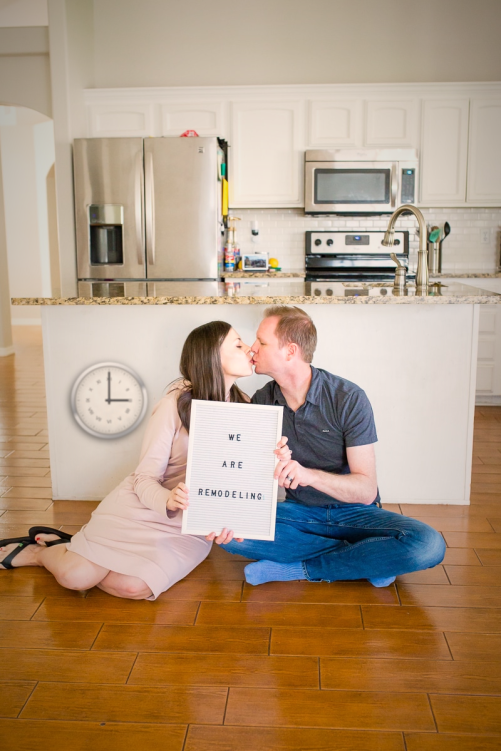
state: 3:00
